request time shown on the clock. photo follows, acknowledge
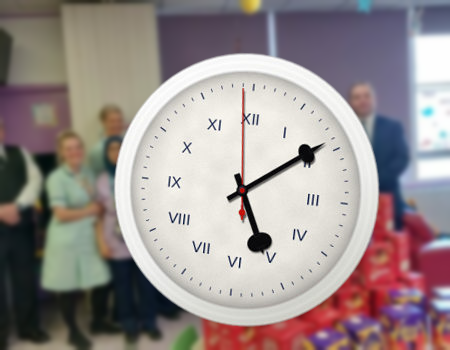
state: 5:08:59
